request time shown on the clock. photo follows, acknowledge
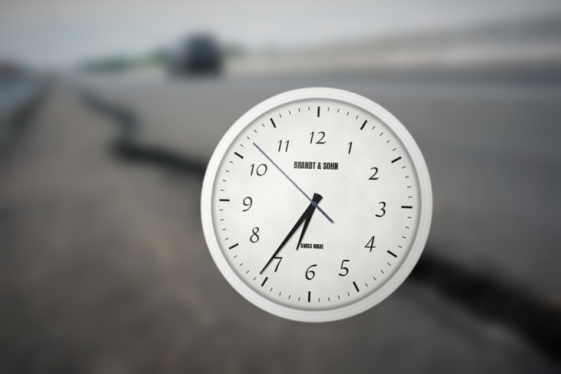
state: 6:35:52
